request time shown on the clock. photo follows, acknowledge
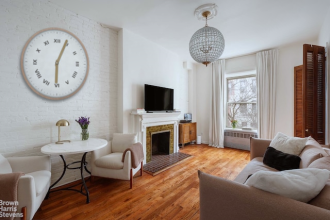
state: 6:04
